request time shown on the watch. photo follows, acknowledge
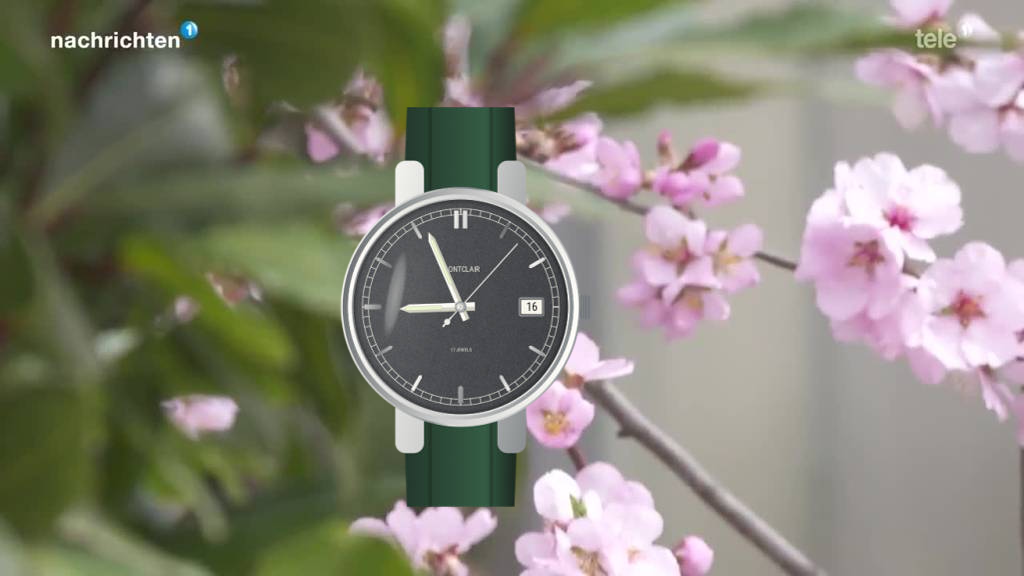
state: 8:56:07
